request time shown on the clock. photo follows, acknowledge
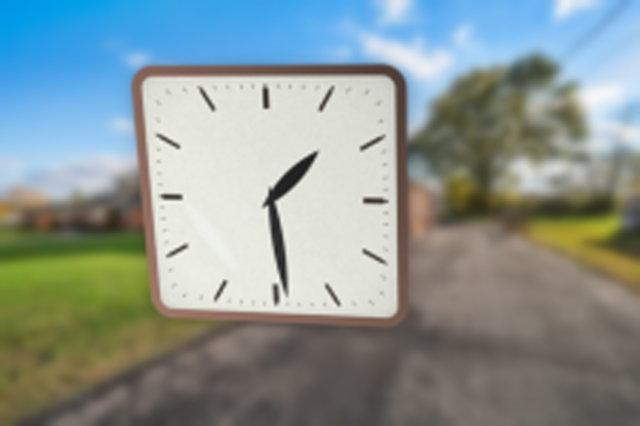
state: 1:29
